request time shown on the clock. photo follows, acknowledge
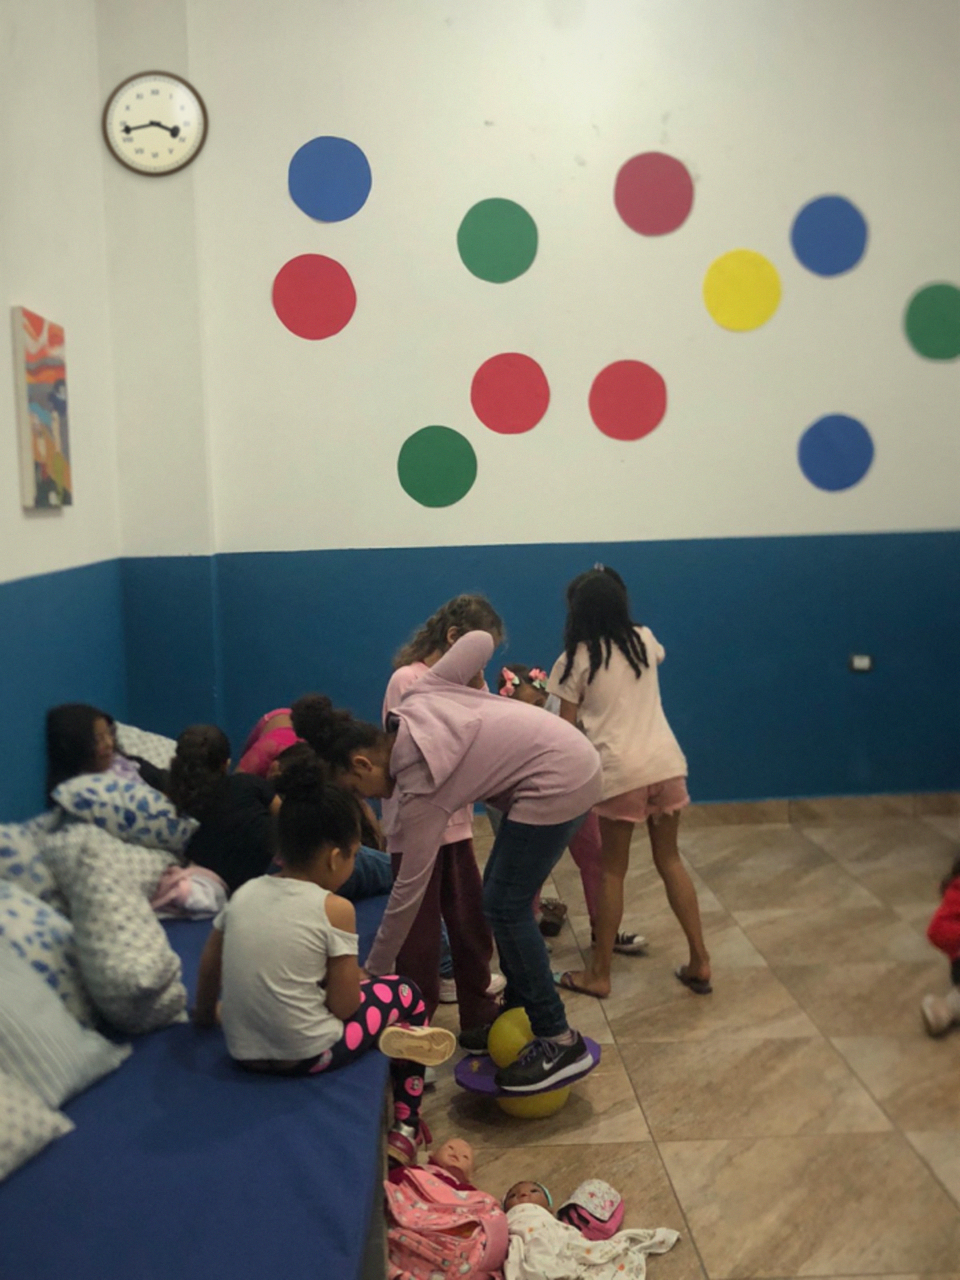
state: 3:43
